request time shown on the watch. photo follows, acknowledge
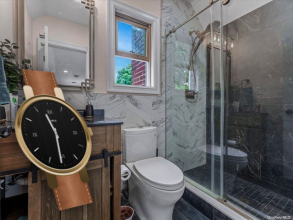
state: 11:31
